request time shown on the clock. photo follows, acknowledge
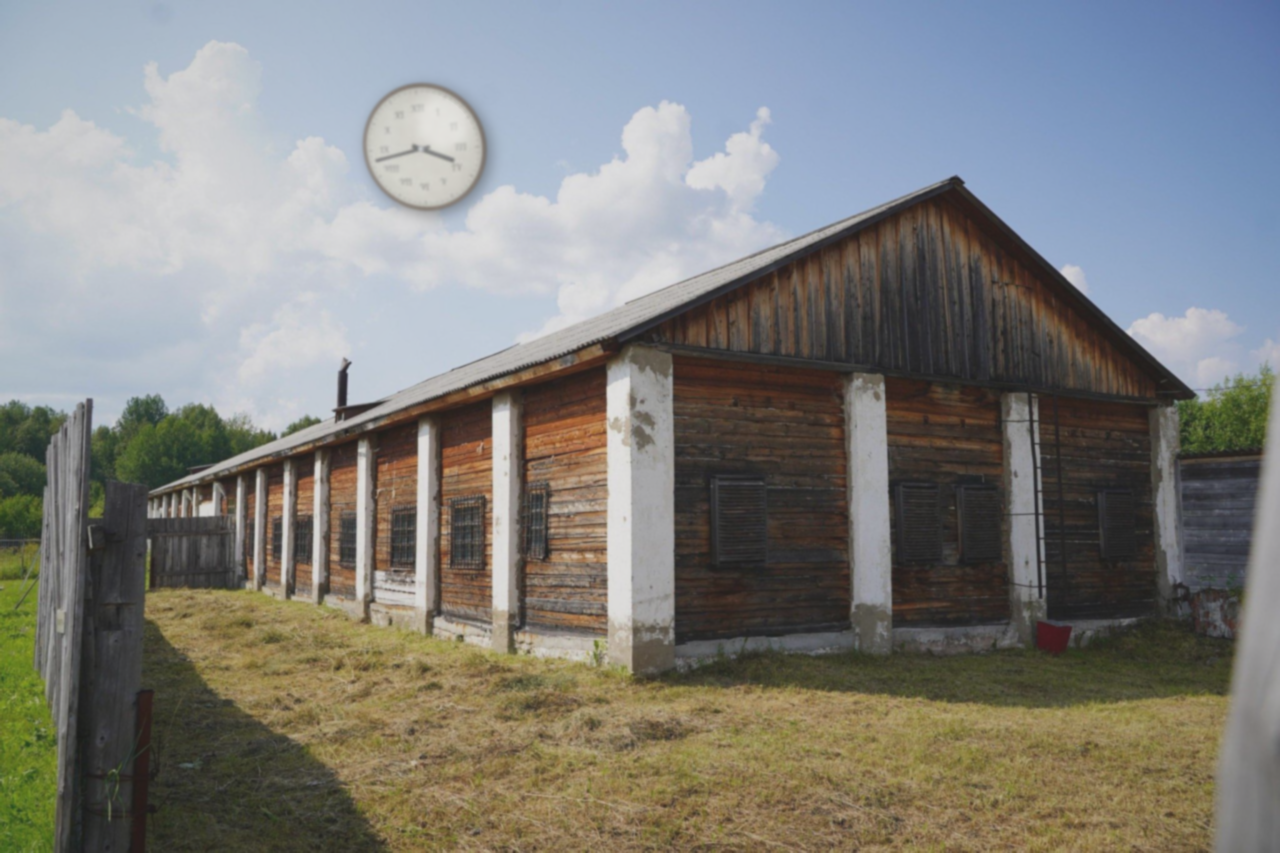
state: 3:43
